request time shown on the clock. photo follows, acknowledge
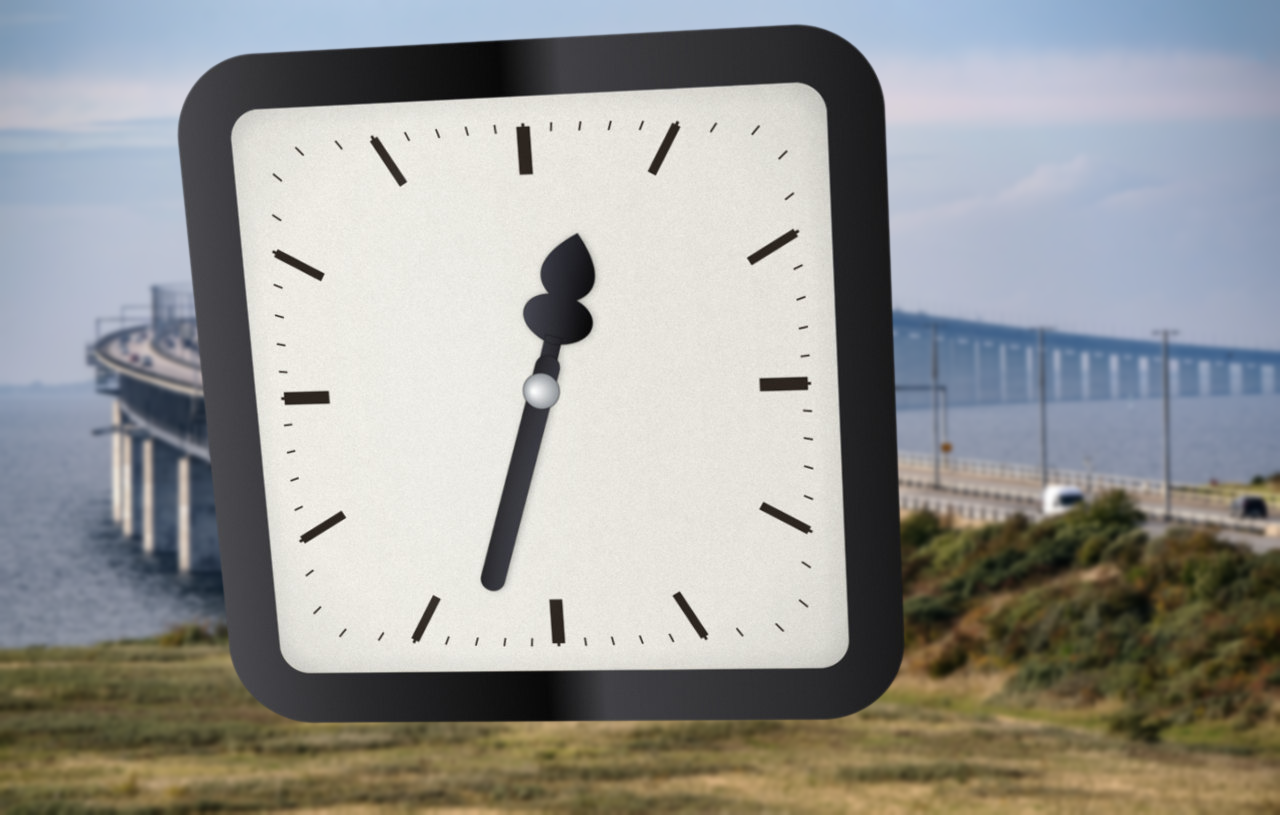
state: 12:33
